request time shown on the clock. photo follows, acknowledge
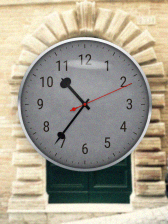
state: 10:36:11
